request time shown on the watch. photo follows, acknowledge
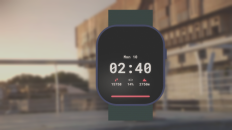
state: 2:40
